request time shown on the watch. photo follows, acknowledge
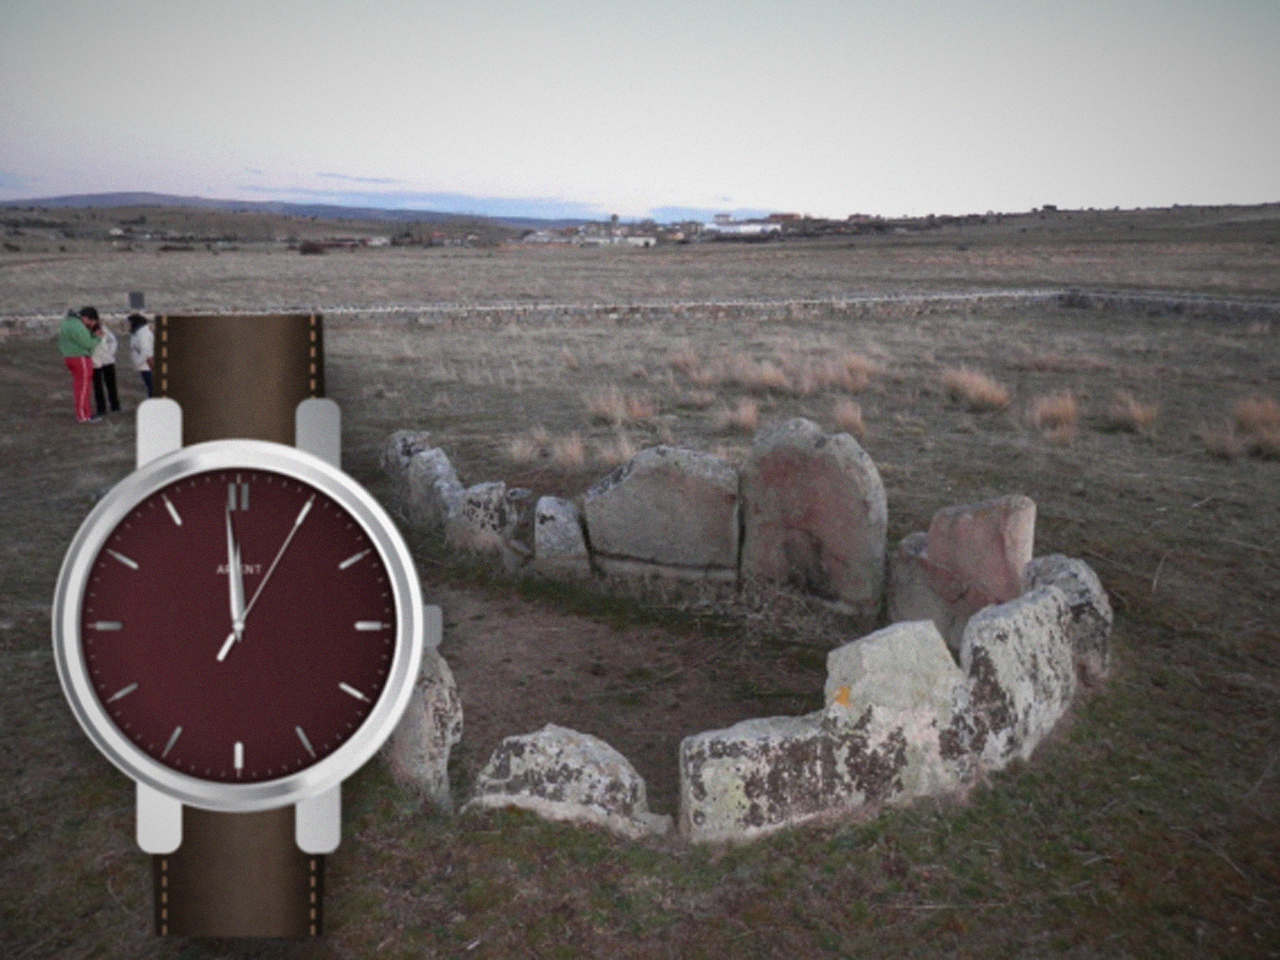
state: 11:59:05
